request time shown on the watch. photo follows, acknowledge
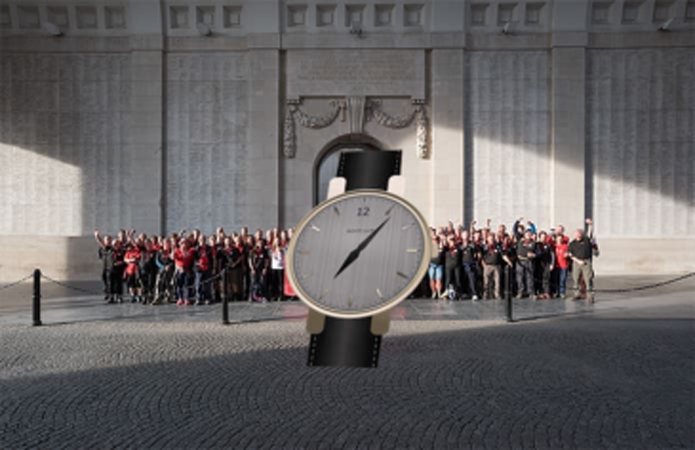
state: 7:06
